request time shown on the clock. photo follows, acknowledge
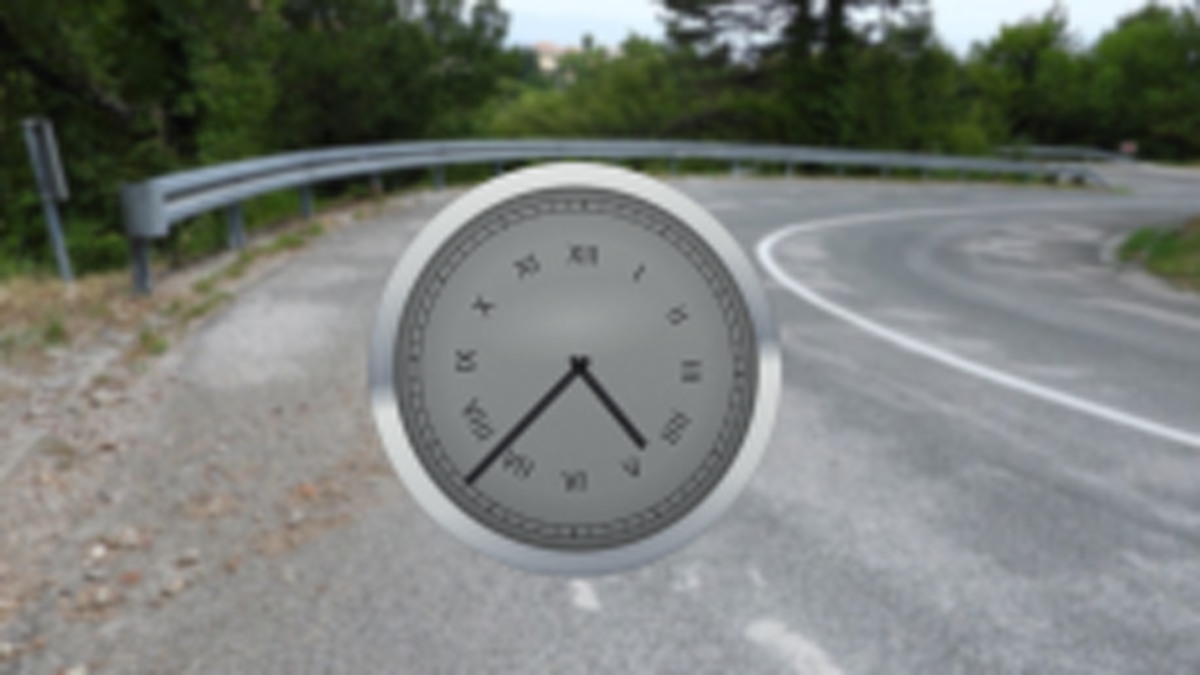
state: 4:37
